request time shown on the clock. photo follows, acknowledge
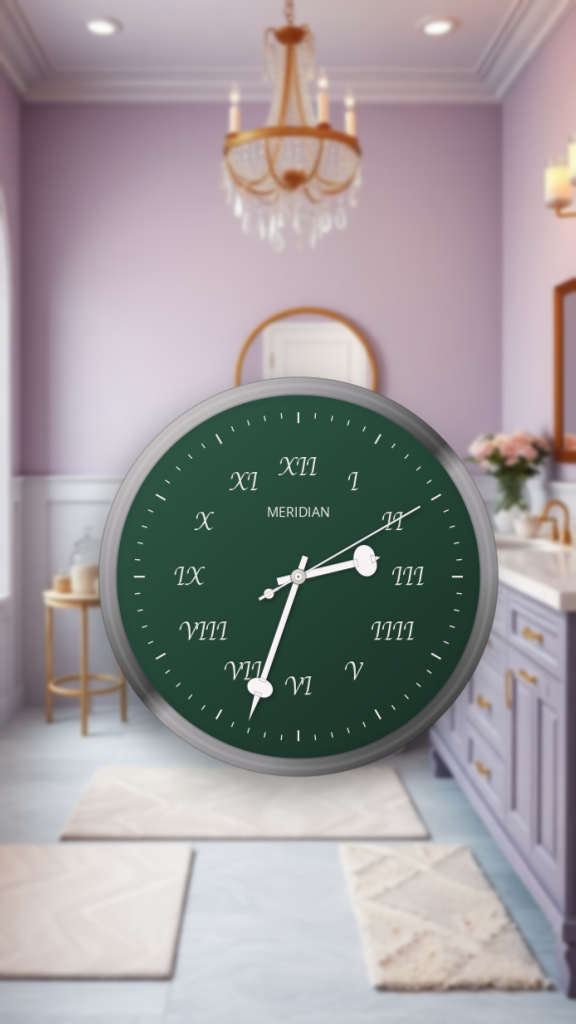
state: 2:33:10
